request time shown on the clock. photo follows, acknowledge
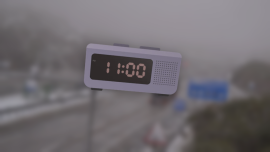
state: 11:00
